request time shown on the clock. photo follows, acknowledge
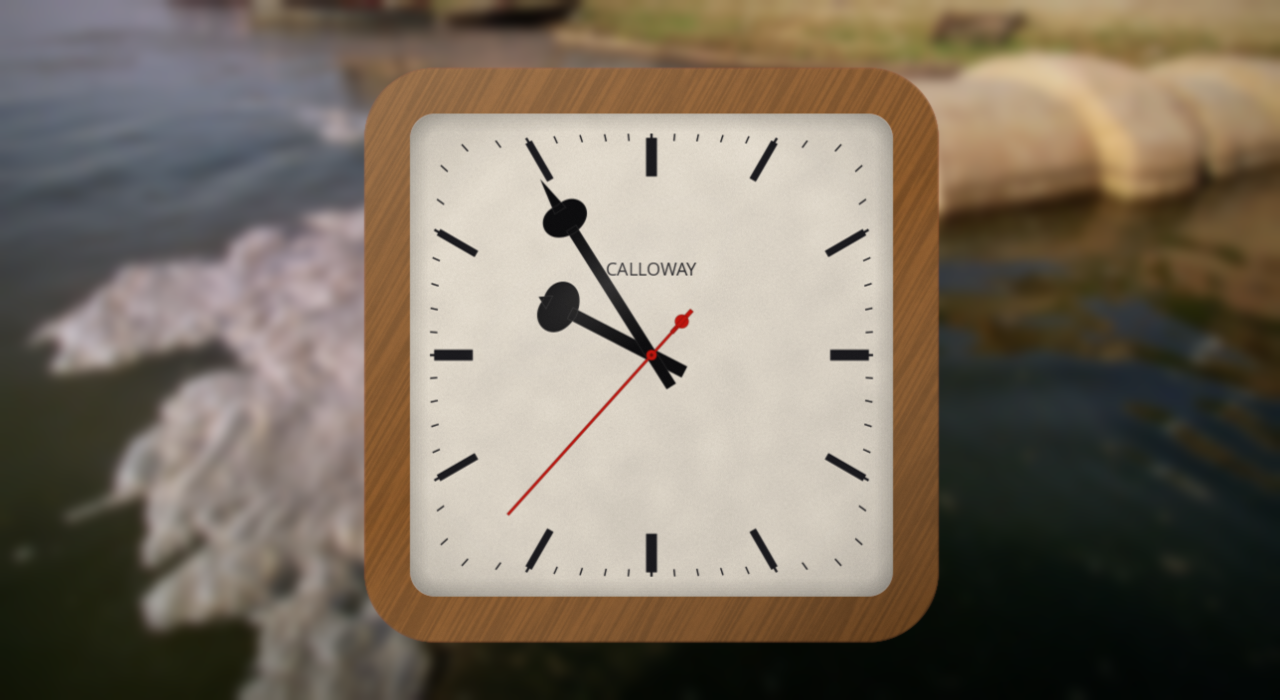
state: 9:54:37
